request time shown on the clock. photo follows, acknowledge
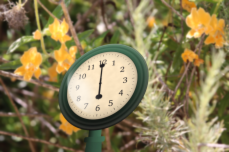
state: 6:00
